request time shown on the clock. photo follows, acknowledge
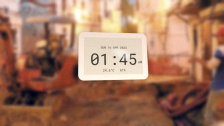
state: 1:45
